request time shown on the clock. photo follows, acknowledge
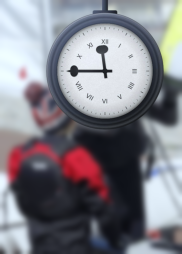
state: 11:45
